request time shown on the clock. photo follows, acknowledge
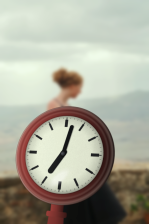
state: 7:02
